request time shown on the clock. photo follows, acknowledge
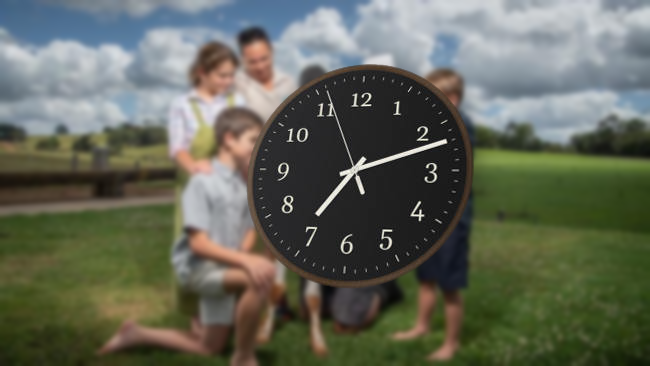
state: 7:11:56
